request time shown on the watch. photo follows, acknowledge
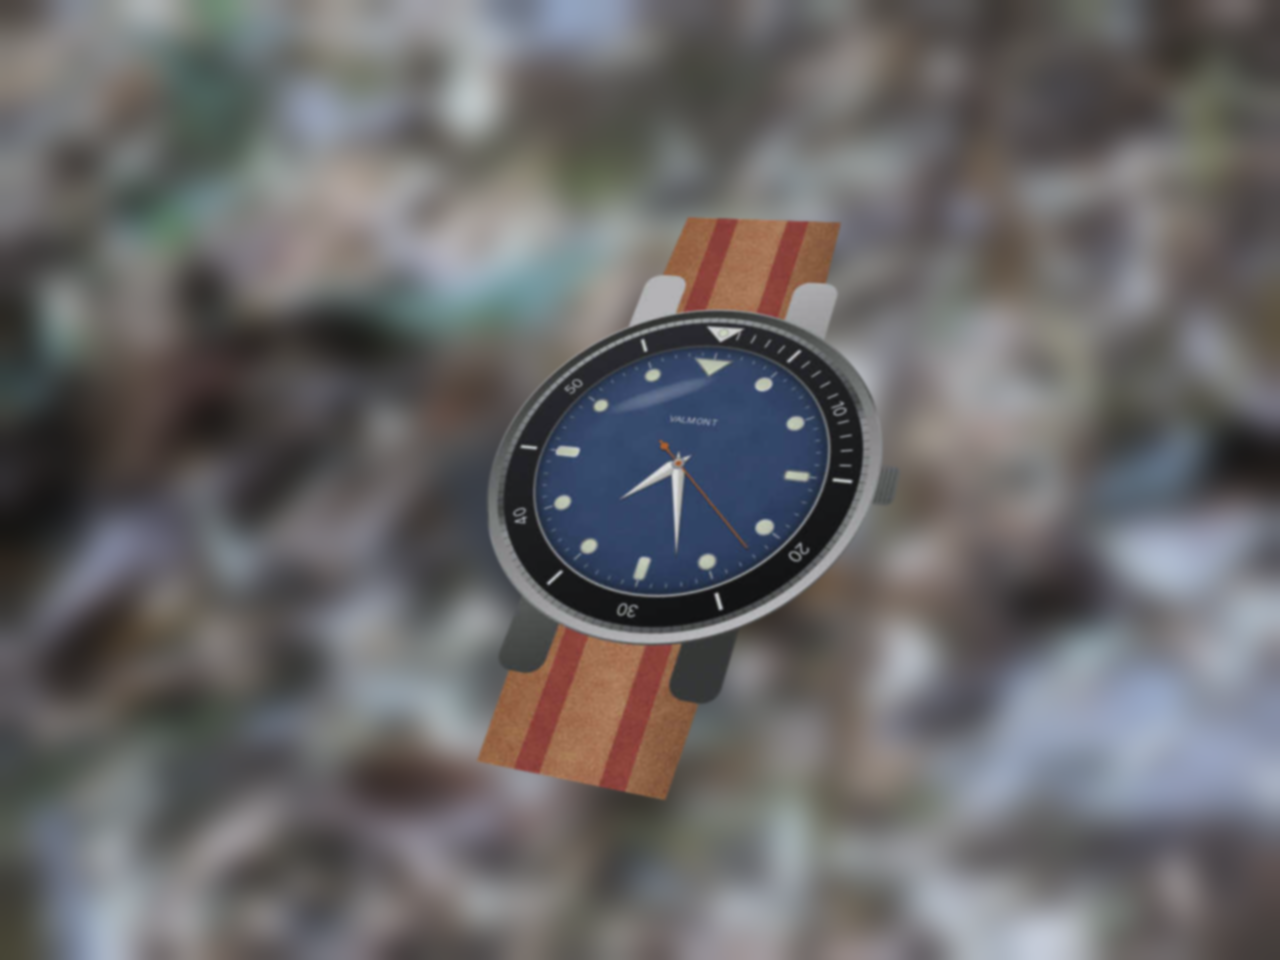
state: 7:27:22
